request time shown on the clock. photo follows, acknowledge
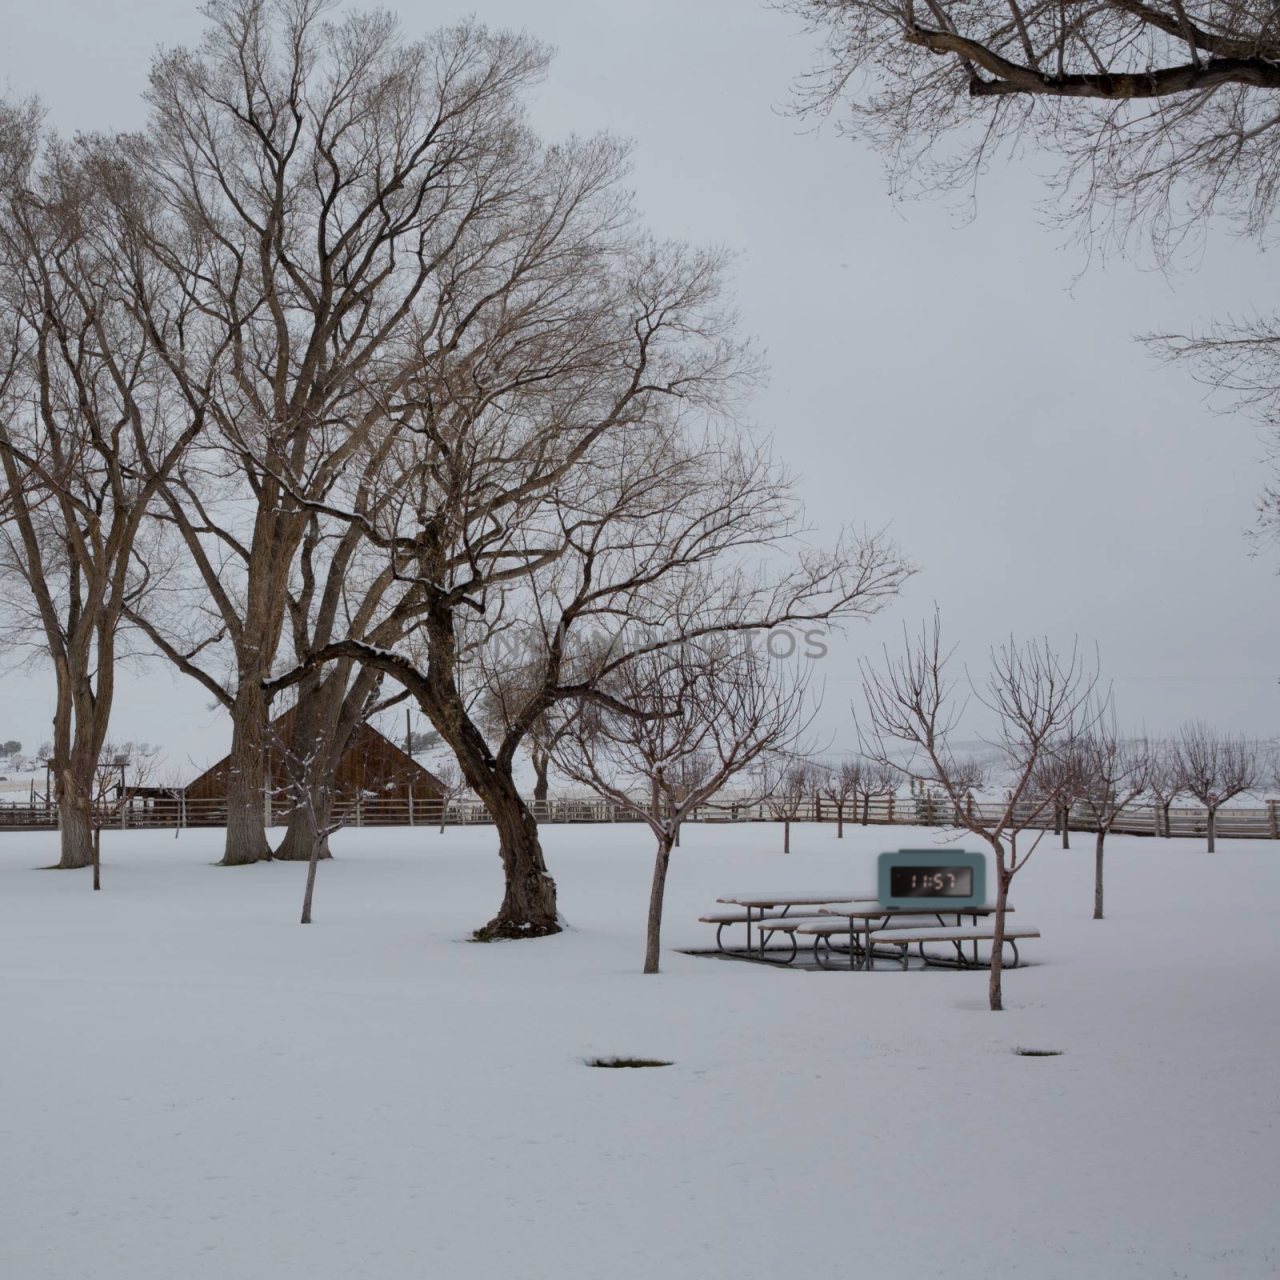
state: 11:57
